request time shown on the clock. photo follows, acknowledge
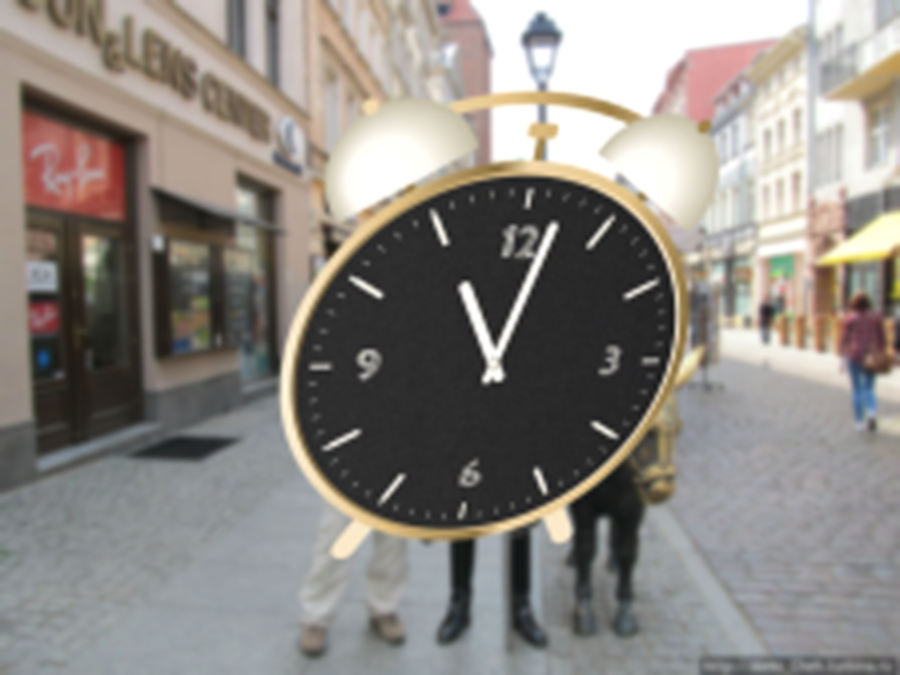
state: 11:02
